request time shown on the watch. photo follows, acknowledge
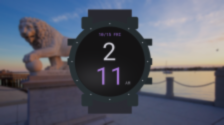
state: 2:11
